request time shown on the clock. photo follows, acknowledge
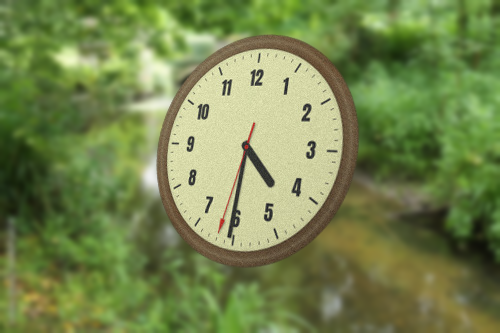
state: 4:30:32
